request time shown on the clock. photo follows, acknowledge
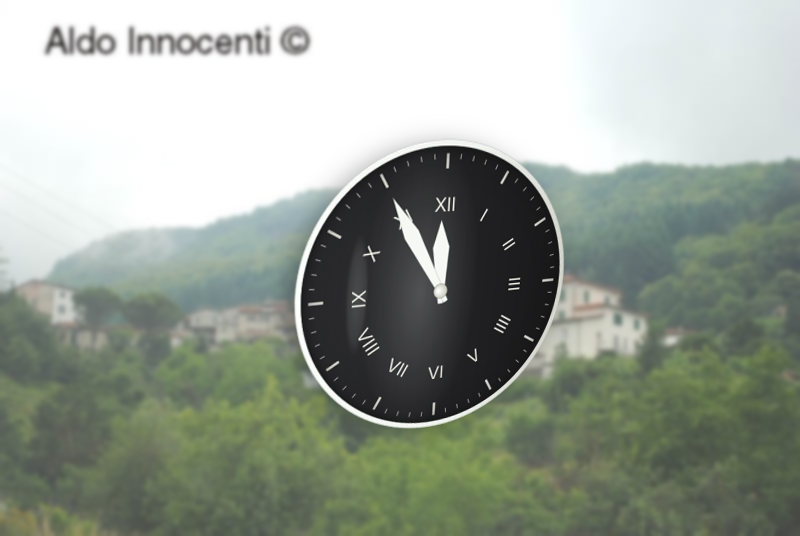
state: 11:55
